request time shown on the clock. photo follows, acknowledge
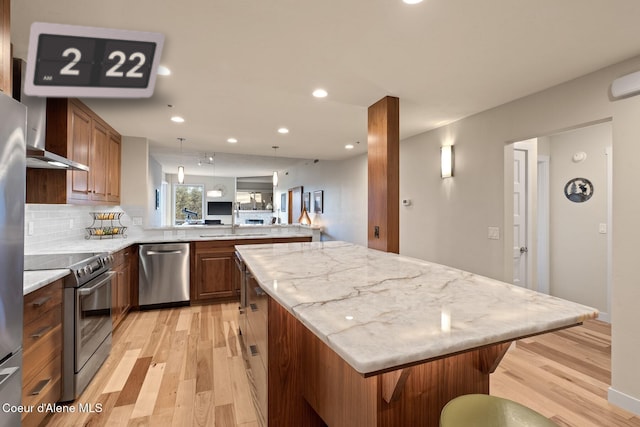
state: 2:22
